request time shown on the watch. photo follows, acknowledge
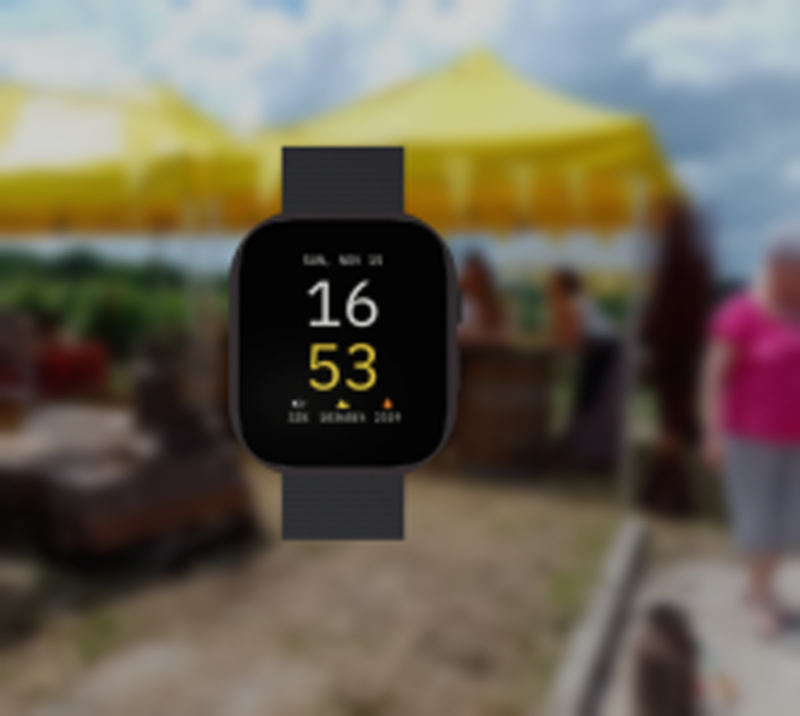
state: 16:53
